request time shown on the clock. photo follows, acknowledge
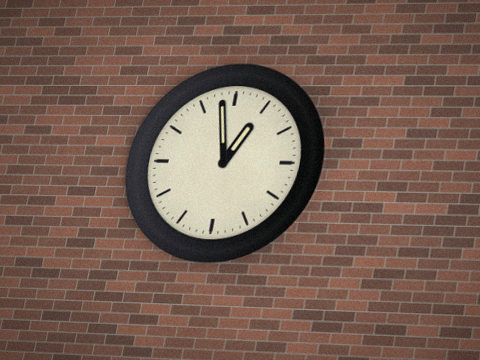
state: 12:58
